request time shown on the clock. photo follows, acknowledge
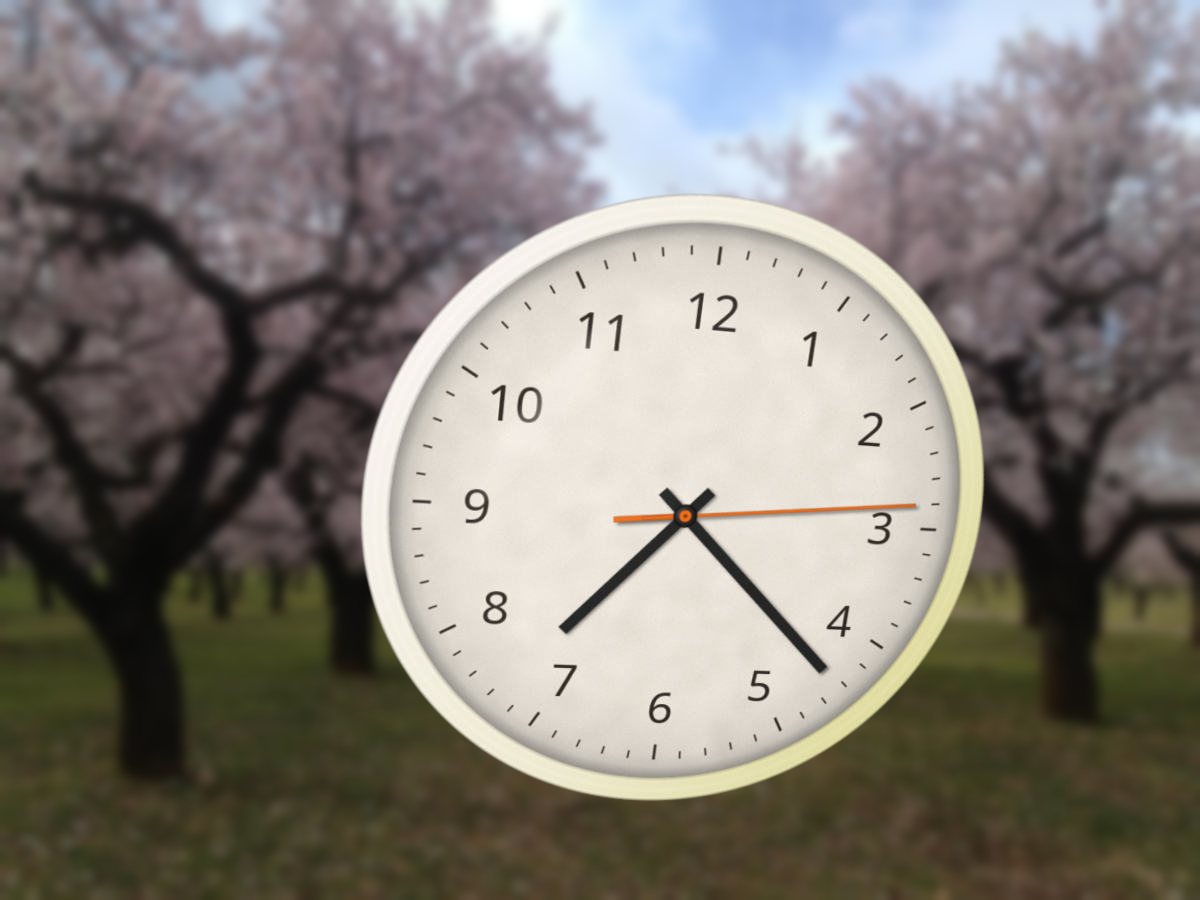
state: 7:22:14
